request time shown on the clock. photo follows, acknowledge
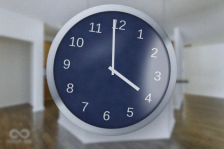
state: 3:59
